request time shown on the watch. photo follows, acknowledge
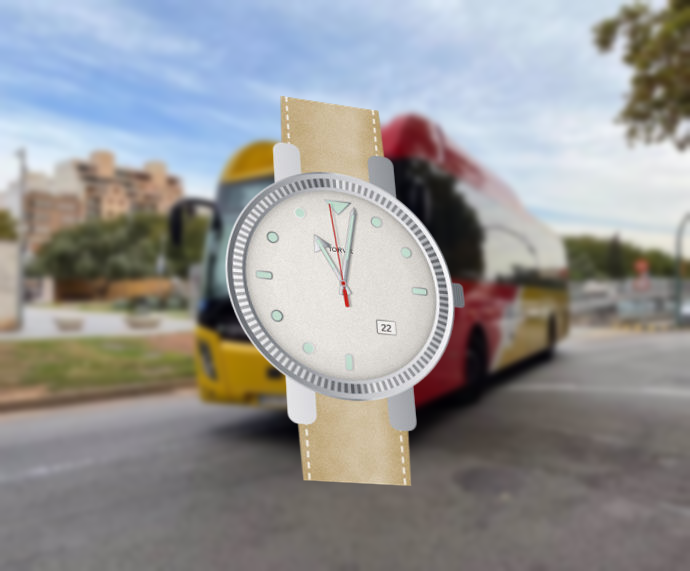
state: 11:01:59
